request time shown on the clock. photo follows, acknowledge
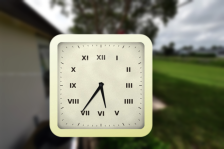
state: 5:36
